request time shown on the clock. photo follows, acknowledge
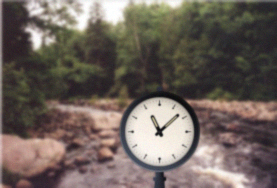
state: 11:08
